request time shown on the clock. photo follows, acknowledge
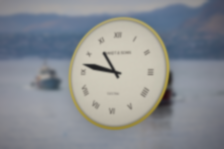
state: 10:47
